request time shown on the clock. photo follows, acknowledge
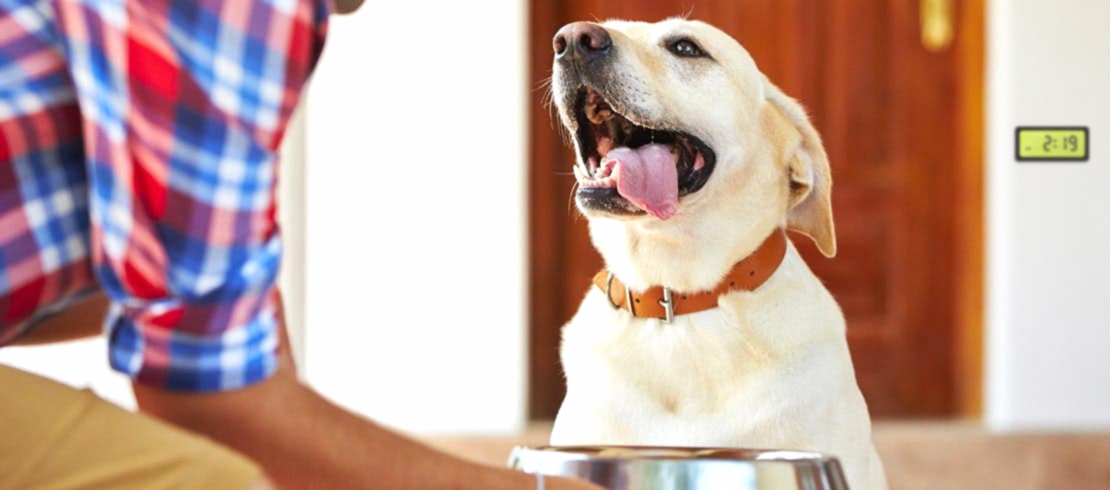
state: 2:19
